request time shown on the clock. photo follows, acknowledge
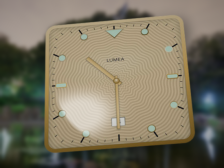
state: 10:30
